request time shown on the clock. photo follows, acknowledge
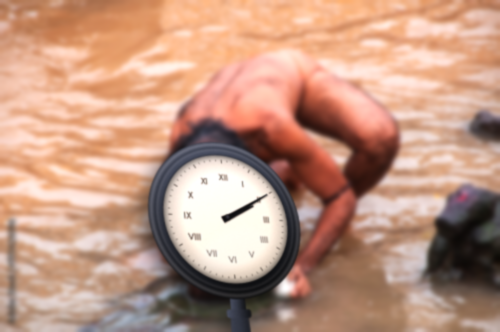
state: 2:10
